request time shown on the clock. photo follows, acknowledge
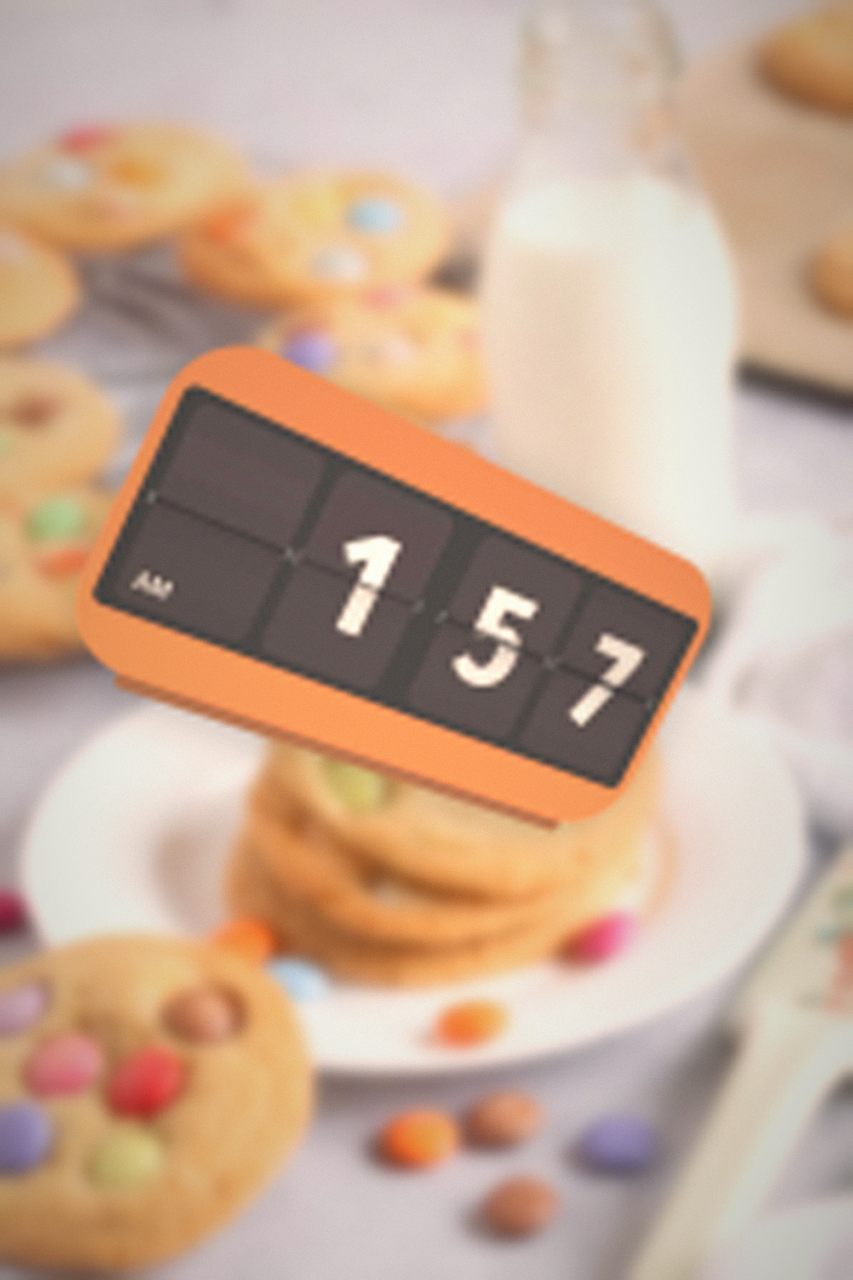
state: 1:57
